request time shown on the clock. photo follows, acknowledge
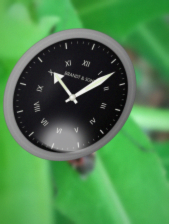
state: 10:07
